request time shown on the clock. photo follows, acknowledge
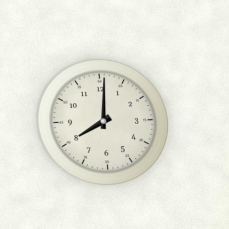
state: 8:01
